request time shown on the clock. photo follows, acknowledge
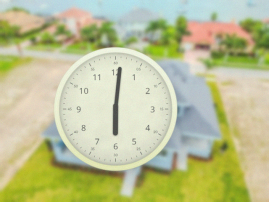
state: 6:01
